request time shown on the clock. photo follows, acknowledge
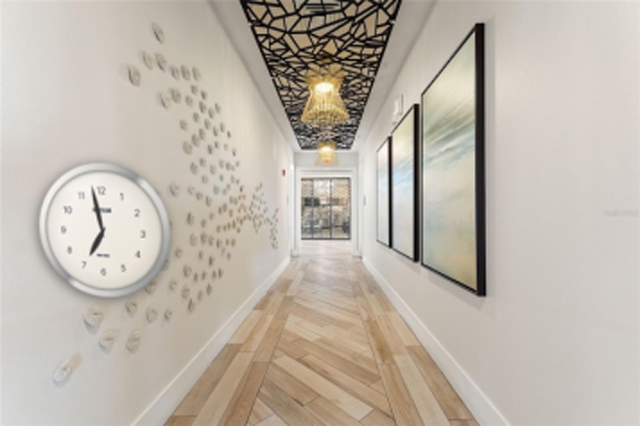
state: 6:58
